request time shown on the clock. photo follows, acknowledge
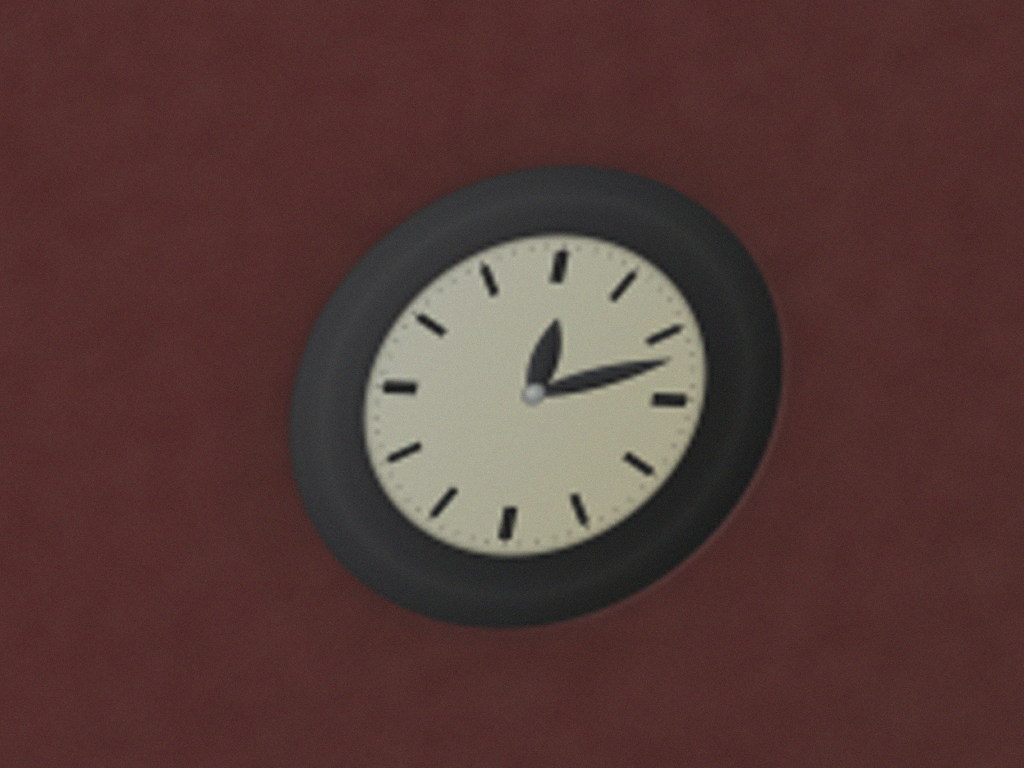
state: 12:12
